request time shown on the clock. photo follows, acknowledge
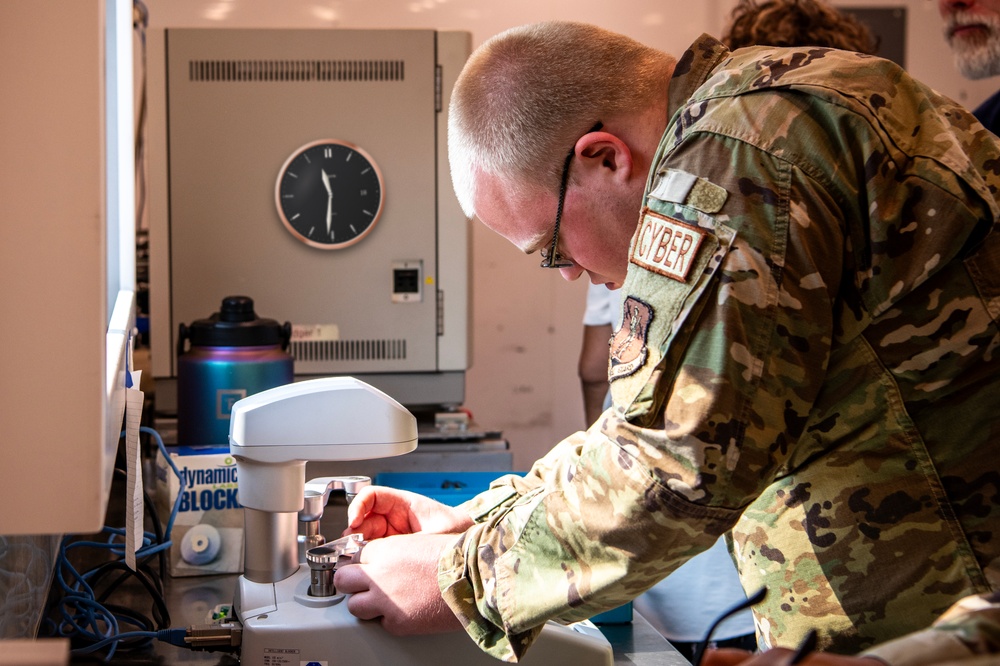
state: 11:31
